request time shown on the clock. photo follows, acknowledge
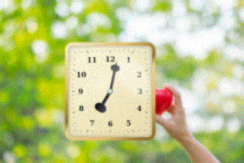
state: 7:02
